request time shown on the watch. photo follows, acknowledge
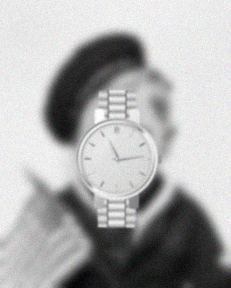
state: 11:14
